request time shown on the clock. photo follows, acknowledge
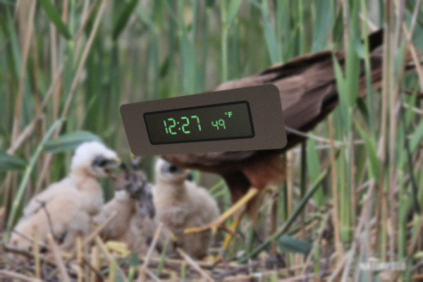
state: 12:27
